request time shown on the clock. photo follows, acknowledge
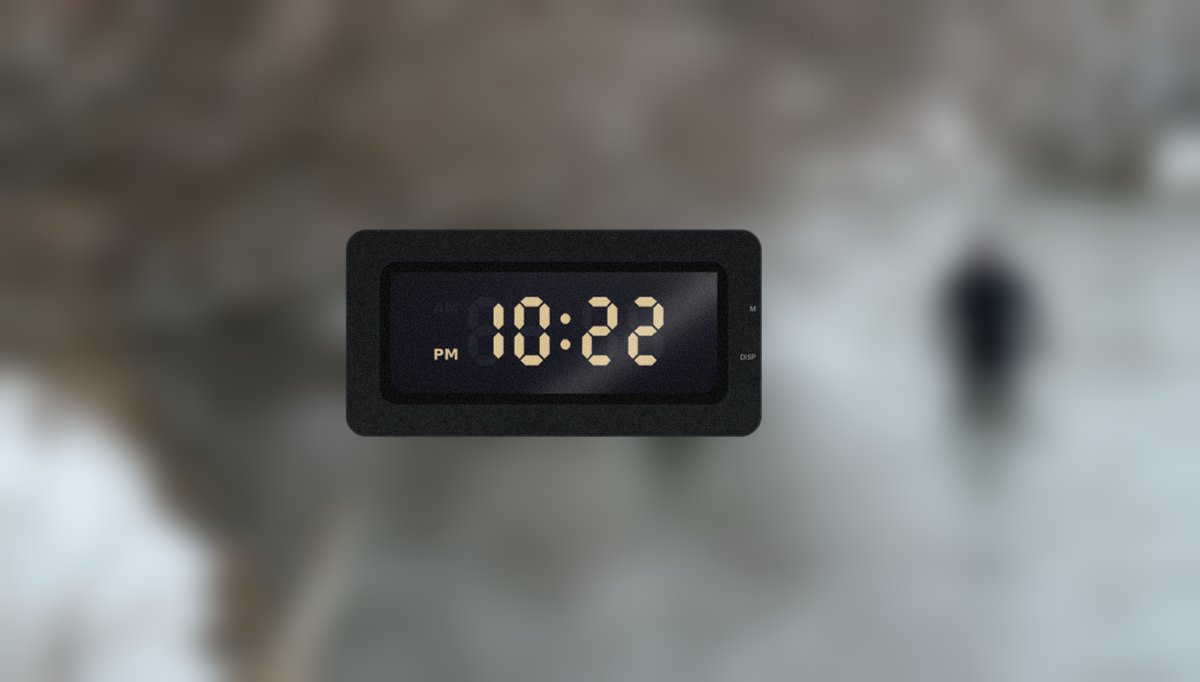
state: 10:22
